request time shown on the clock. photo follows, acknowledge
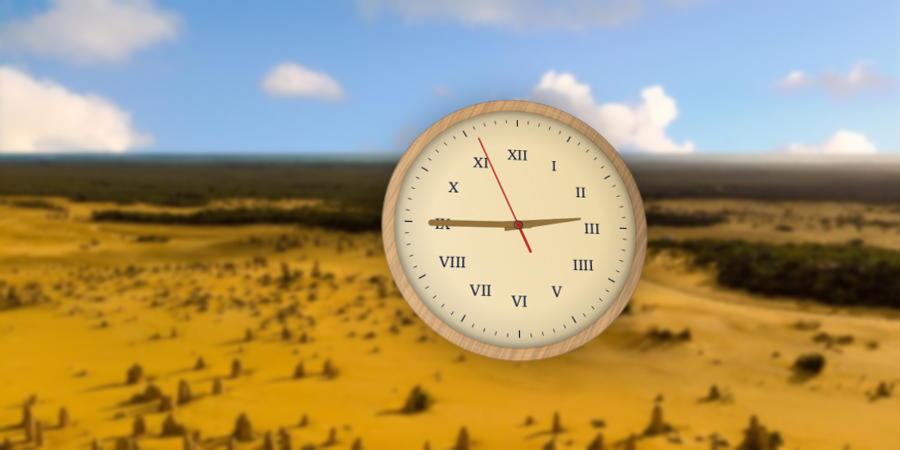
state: 2:44:56
